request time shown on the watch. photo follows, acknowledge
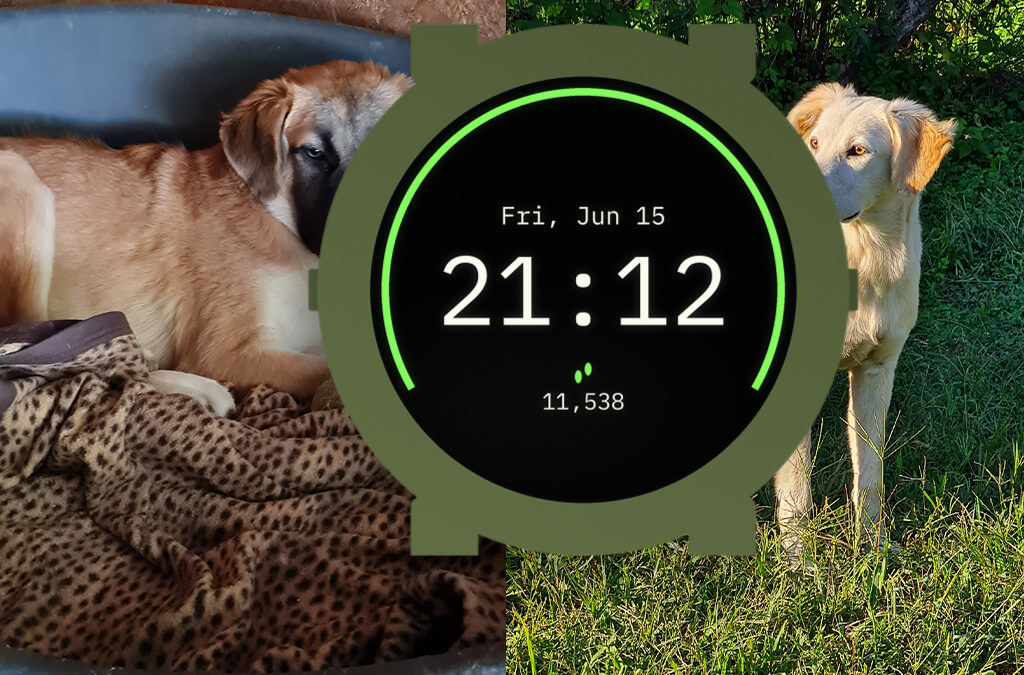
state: 21:12
